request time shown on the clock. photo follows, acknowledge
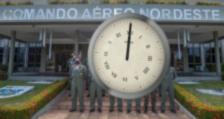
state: 12:00
